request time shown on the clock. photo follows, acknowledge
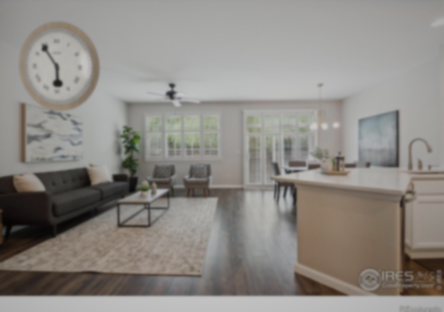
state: 5:54
